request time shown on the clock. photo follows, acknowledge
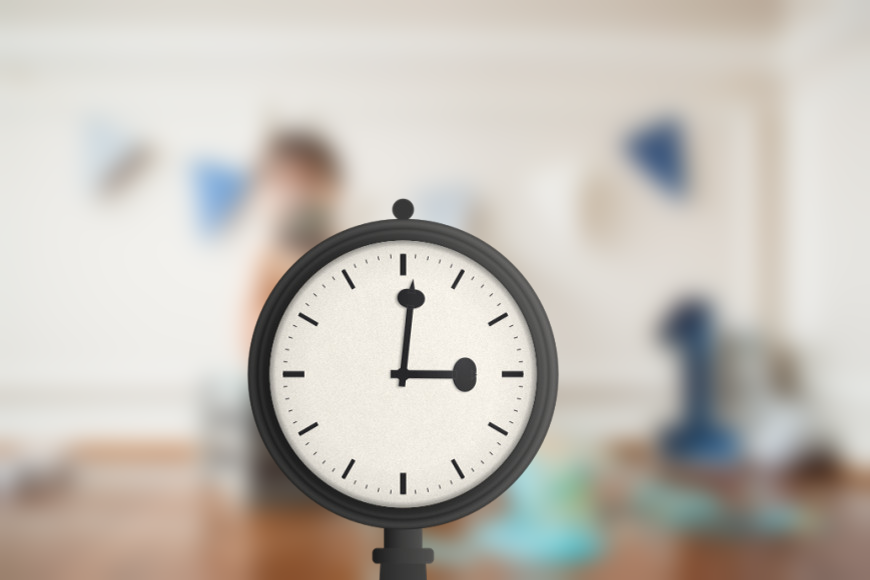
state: 3:01
